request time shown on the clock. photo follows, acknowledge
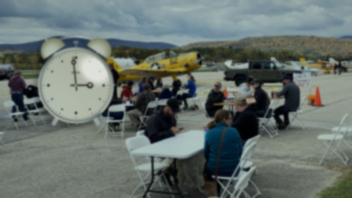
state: 2:59
